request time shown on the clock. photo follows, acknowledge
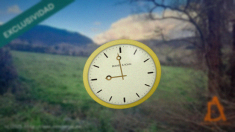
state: 8:59
